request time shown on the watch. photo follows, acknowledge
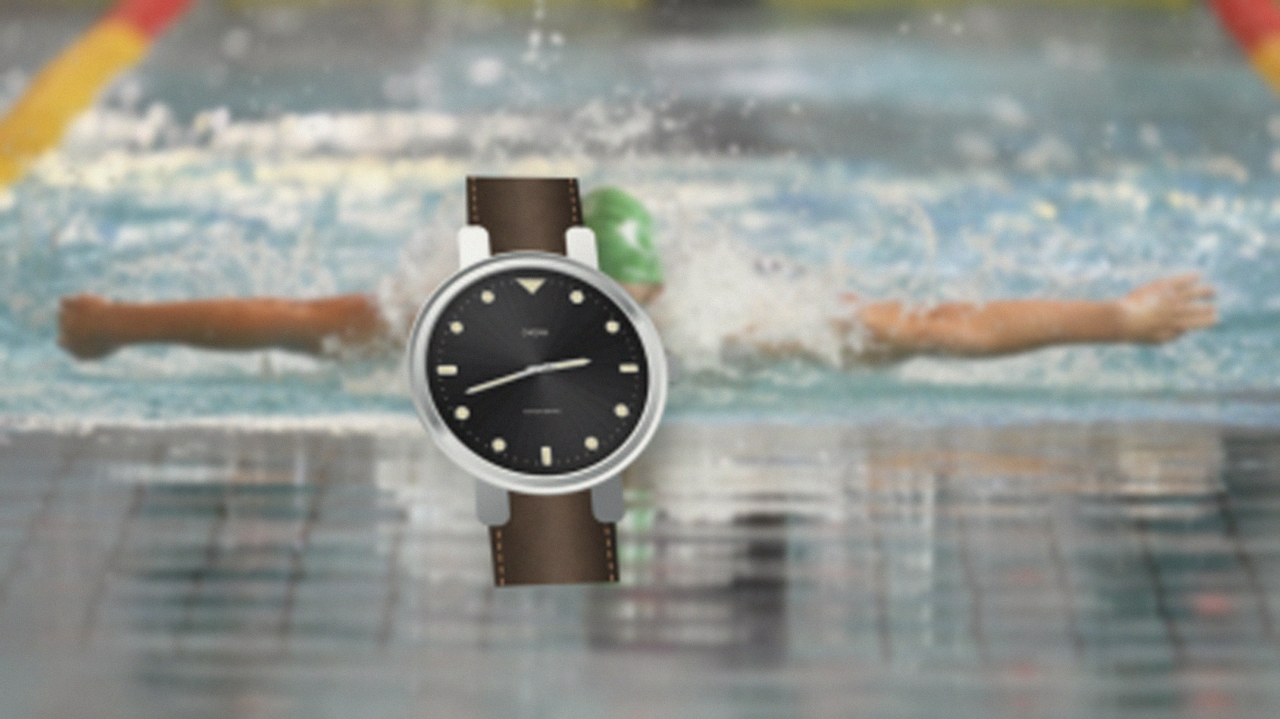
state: 2:42
